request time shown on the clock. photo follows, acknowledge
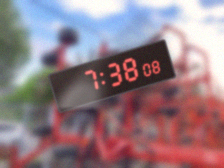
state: 7:38:08
